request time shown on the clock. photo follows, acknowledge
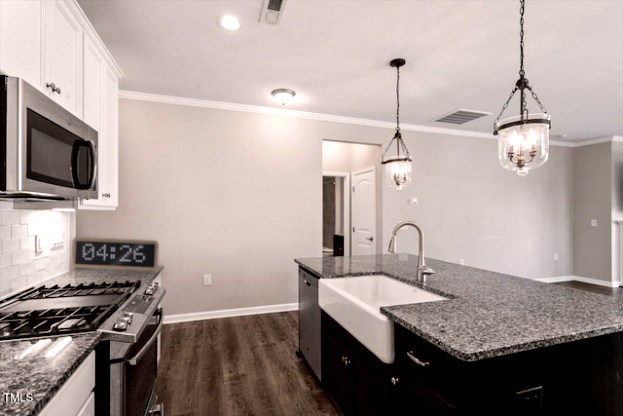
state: 4:26
